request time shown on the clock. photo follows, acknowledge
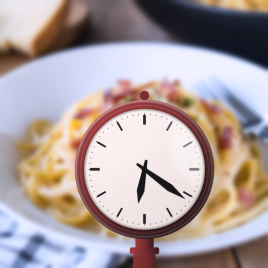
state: 6:21
